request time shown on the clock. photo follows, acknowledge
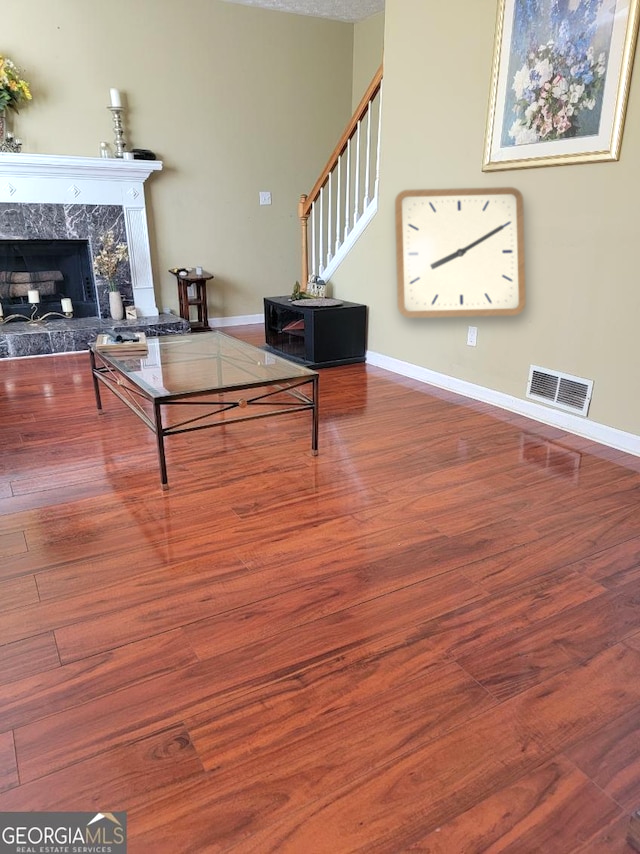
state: 8:10
